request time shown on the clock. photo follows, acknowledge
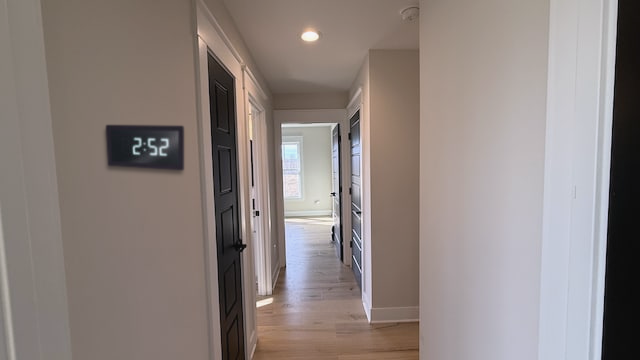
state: 2:52
